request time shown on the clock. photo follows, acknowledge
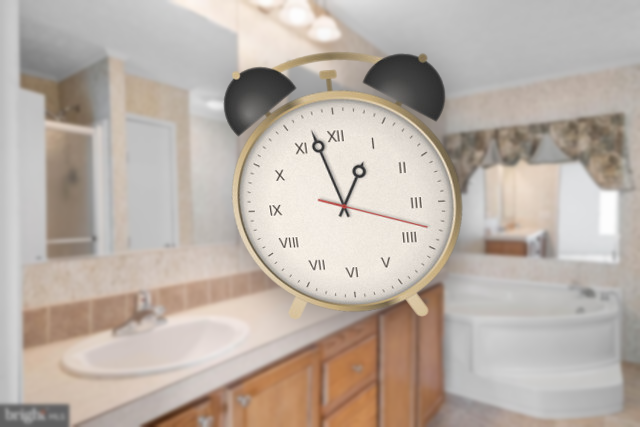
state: 12:57:18
